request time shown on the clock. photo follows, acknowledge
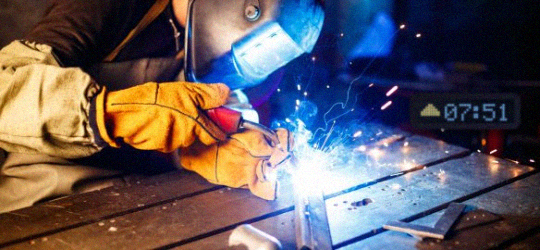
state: 7:51
